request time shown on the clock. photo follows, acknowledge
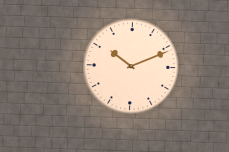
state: 10:11
